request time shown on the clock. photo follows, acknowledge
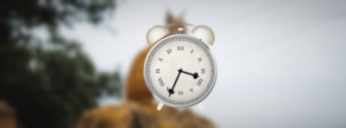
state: 3:34
